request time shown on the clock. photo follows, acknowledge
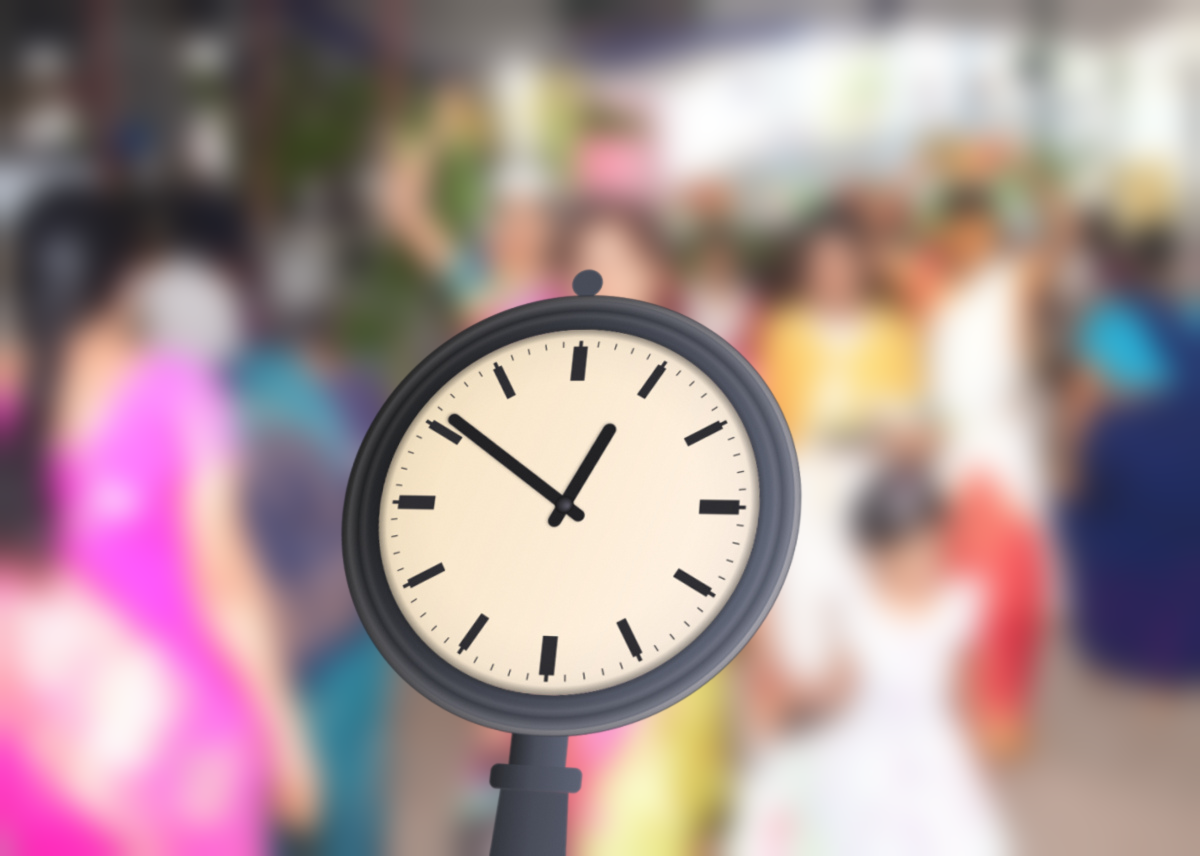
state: 12:51
